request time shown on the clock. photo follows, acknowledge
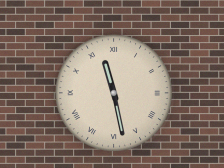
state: 11:28
